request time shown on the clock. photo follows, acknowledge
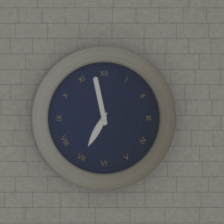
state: 6:58
